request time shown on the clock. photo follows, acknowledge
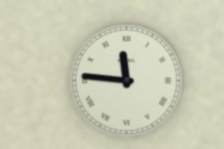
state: 11:46
